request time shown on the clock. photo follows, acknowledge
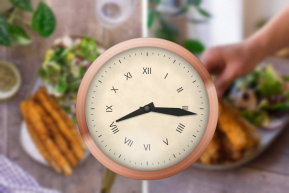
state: 8:16
